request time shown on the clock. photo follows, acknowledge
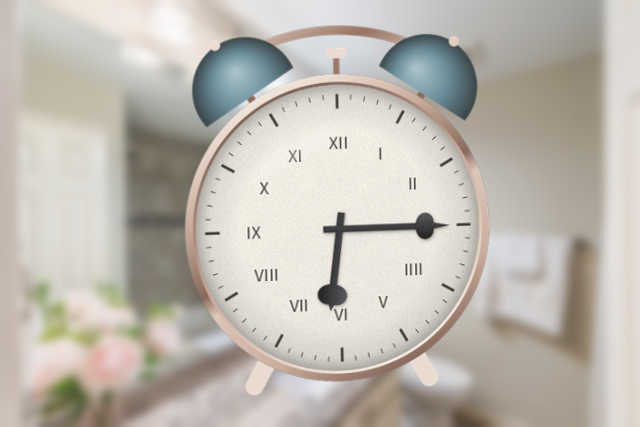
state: 6:15
